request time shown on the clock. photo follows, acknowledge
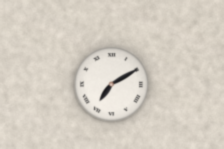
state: 7:10
